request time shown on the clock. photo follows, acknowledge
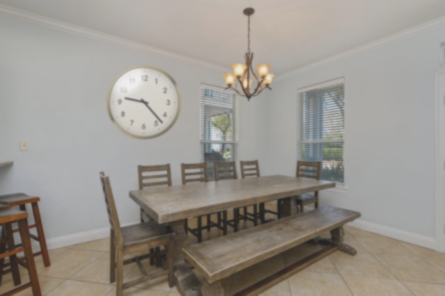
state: 9:23
